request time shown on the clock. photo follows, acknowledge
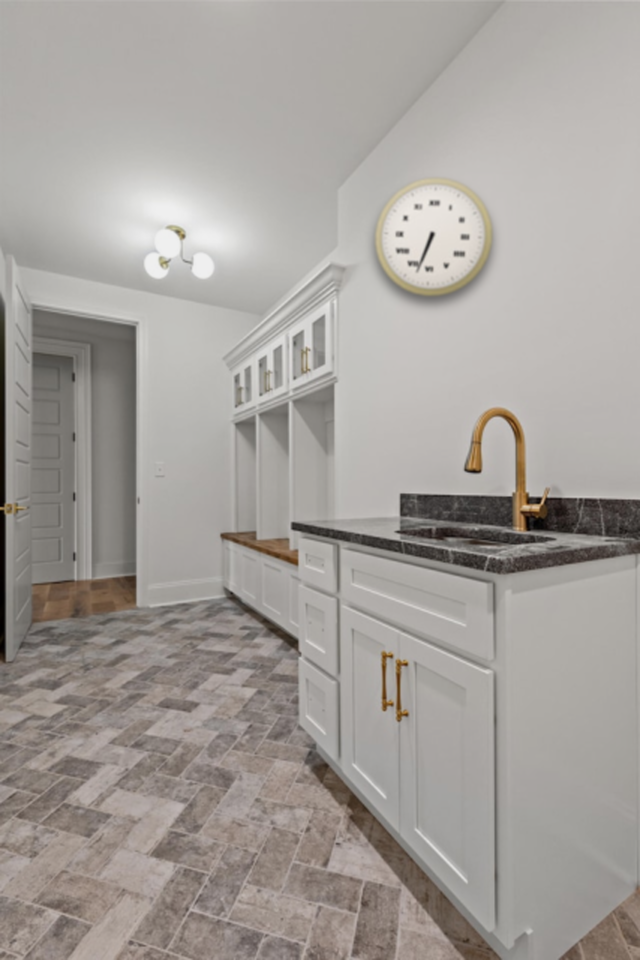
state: 6:33
